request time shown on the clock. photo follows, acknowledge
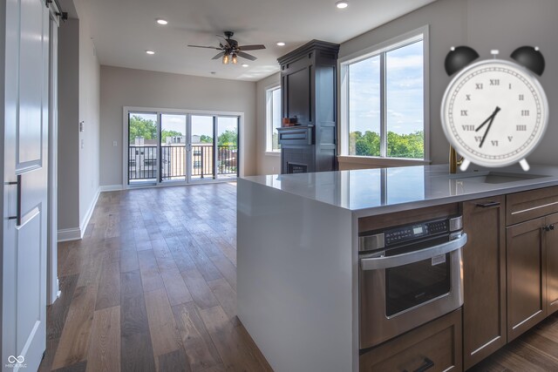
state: 7:34
